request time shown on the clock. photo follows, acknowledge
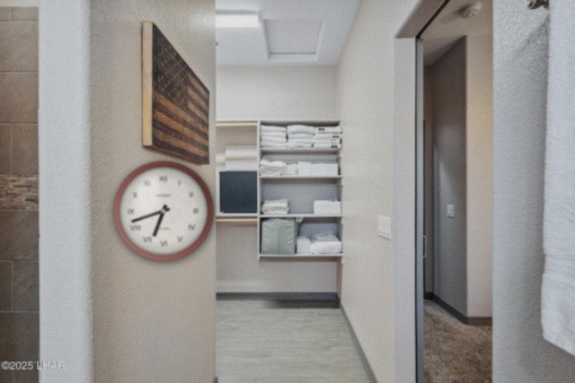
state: 6:42
